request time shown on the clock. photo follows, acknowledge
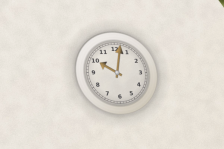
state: 10:02
